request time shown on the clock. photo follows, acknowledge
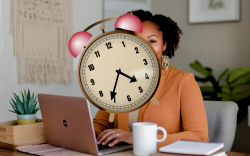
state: 4:36
